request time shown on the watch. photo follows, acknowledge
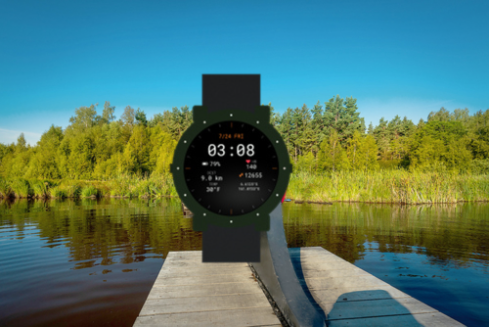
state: 3:08
